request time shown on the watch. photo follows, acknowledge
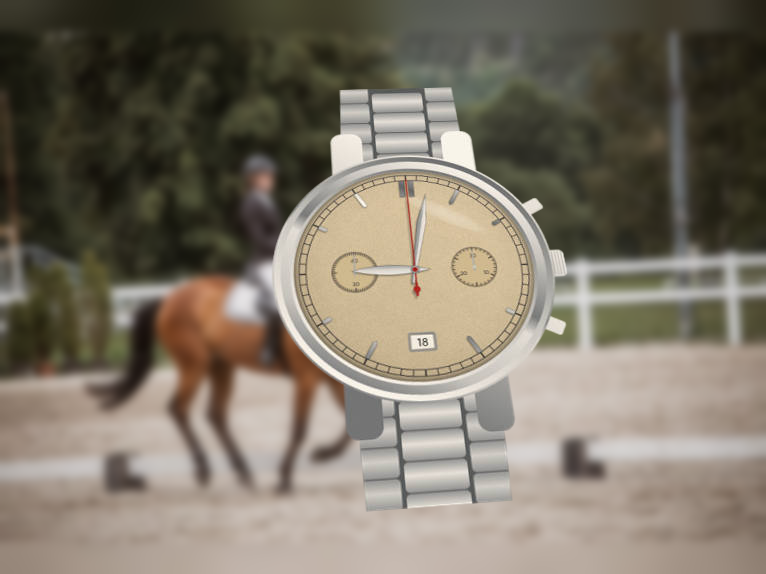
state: 9:02
